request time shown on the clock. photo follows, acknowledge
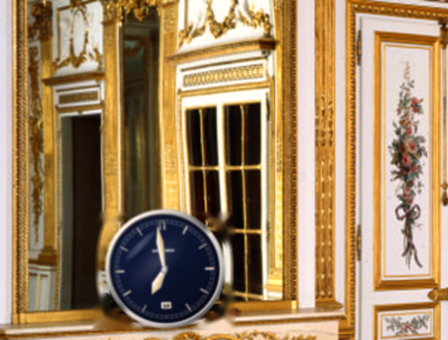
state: 6:59
